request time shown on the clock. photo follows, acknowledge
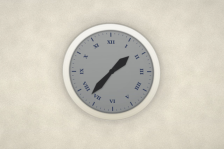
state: 1:37
